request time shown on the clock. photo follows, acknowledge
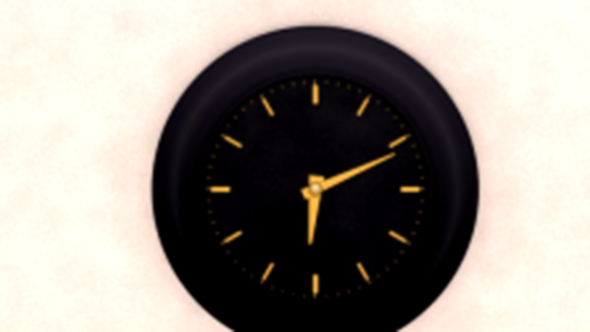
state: 6:11
